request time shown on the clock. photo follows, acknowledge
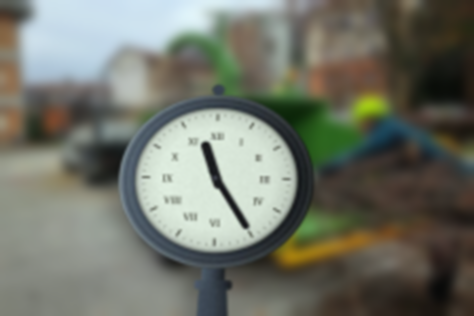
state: 11:25
